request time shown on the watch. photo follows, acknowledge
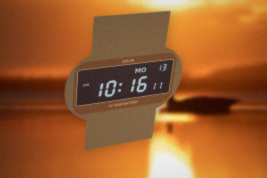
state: 10:16
